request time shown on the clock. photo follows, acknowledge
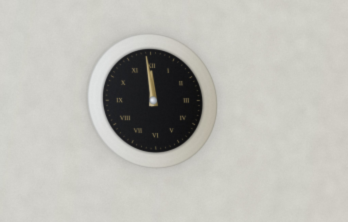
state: 11:59
